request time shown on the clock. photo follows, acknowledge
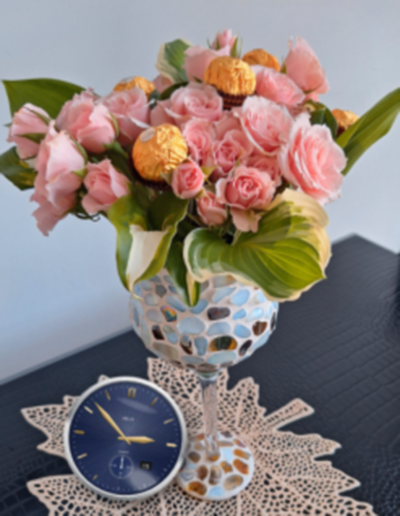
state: 2:52
